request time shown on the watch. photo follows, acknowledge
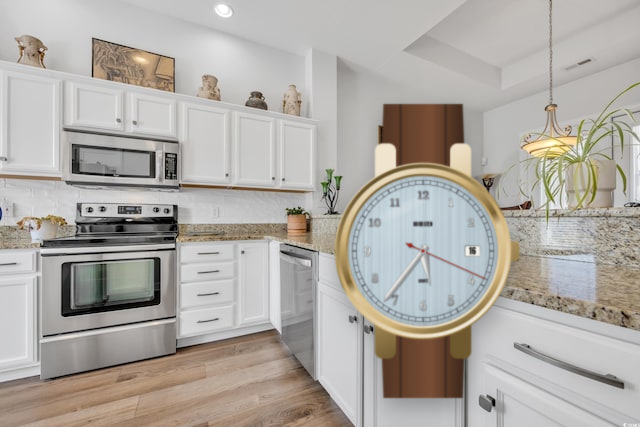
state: 5:36:19
